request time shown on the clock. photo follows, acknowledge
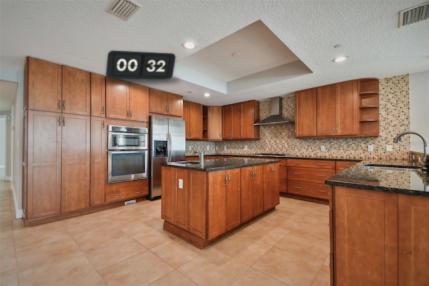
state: 0:32
